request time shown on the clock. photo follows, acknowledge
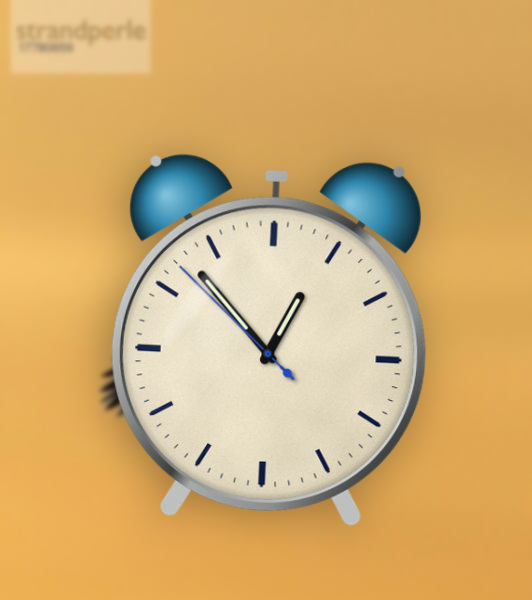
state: 12:52:52
